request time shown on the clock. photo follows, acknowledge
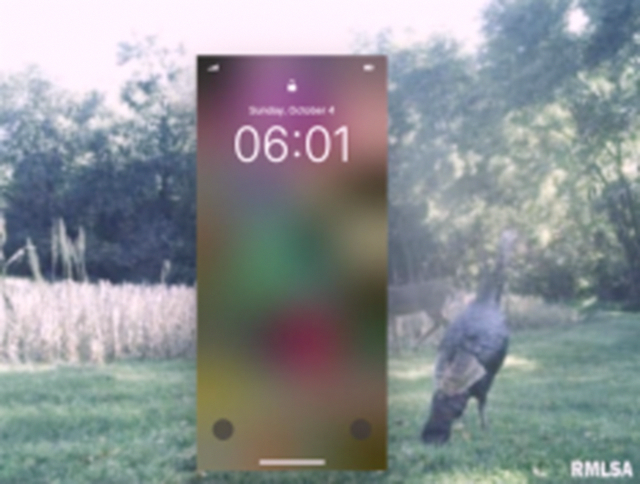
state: 6:01
